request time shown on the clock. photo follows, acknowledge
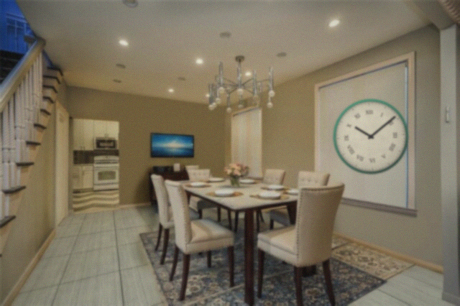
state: 10:09
